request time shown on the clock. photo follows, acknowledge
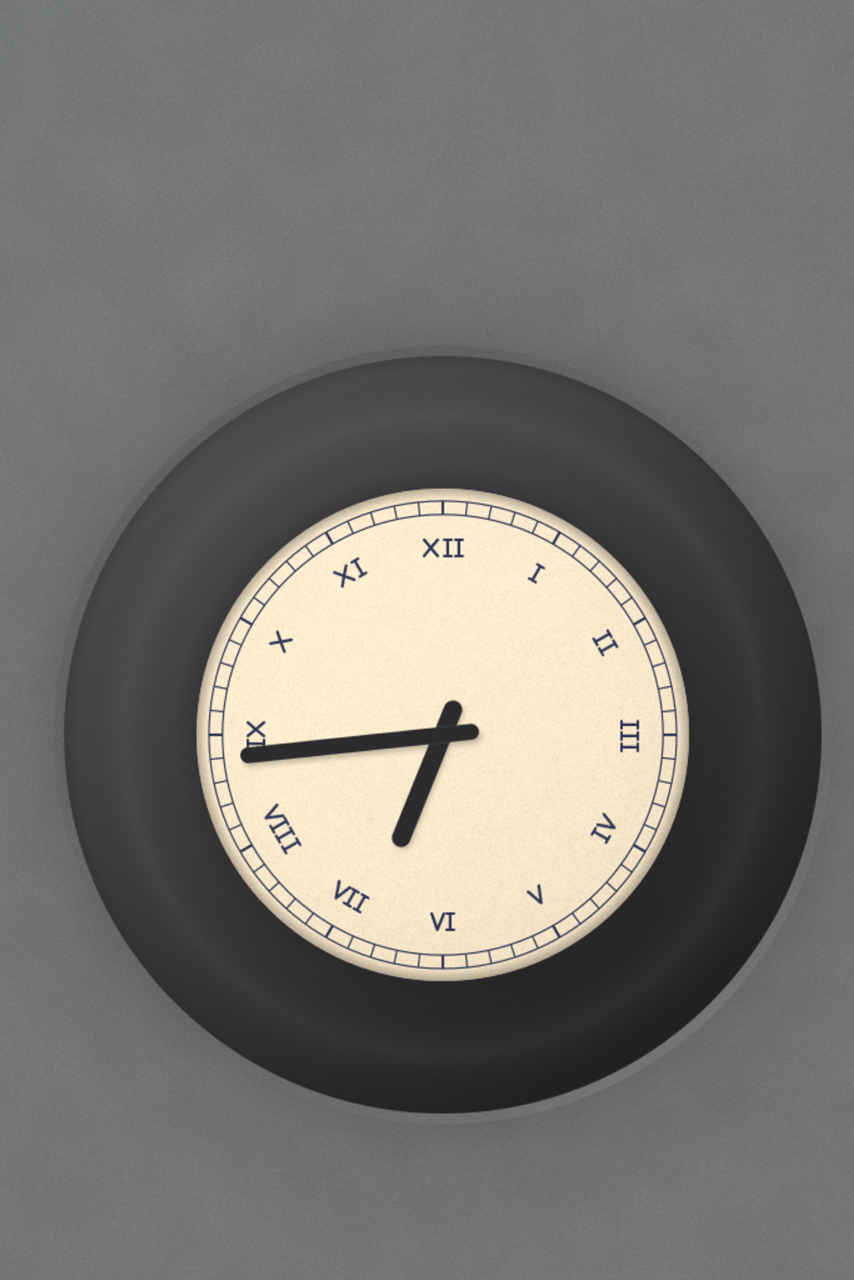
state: 6:44
